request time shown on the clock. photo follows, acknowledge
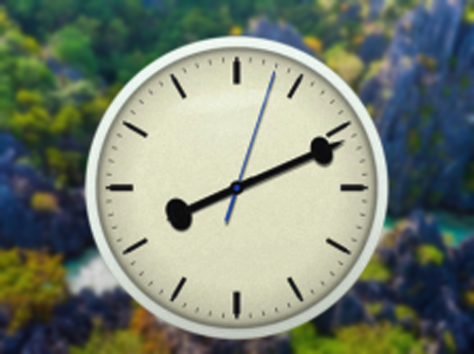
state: 8:11:03
